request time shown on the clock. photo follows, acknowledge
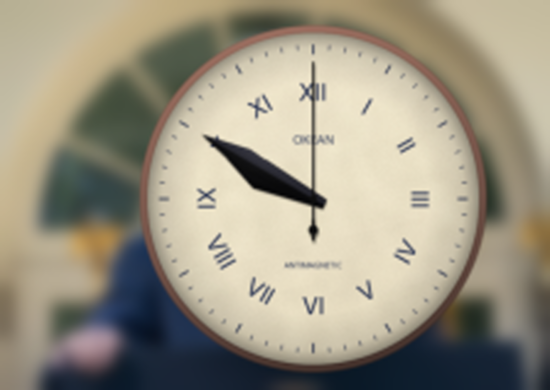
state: 9:50:00
